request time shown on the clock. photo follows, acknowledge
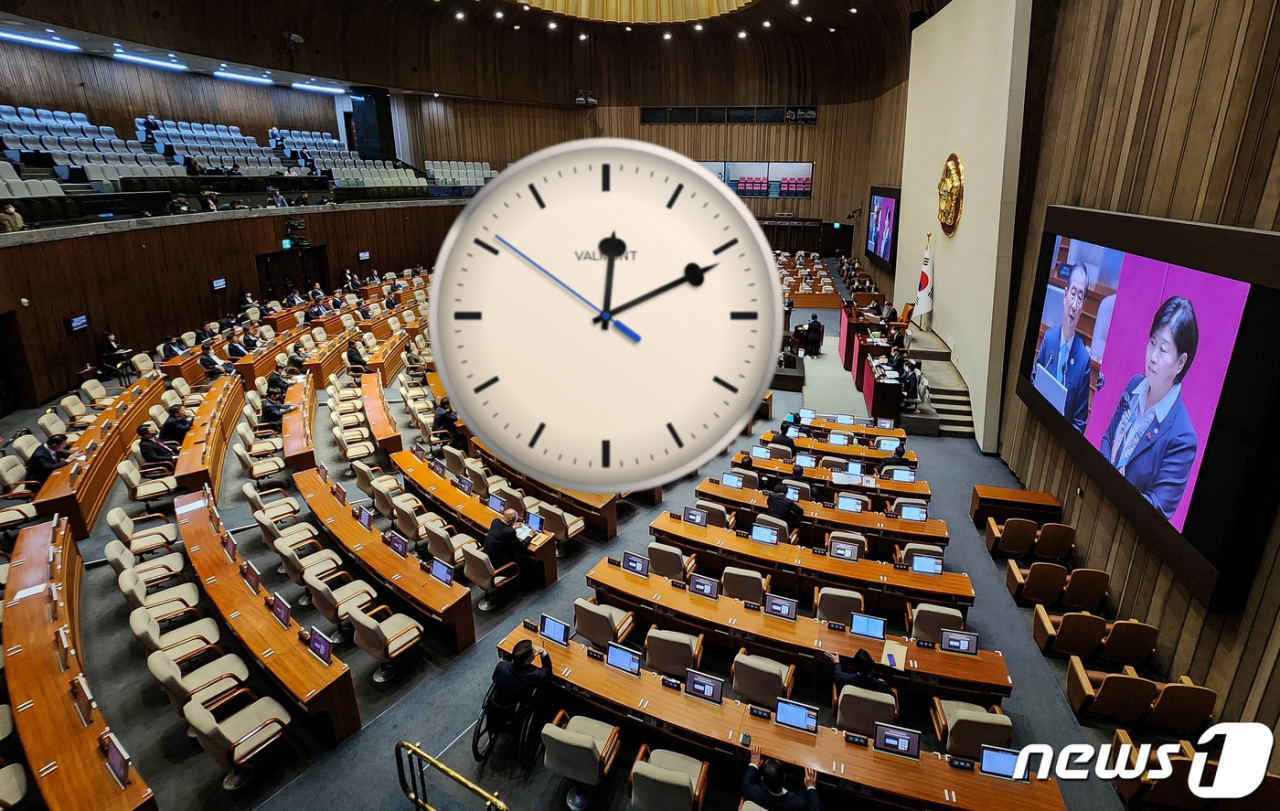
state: 12:10:51
